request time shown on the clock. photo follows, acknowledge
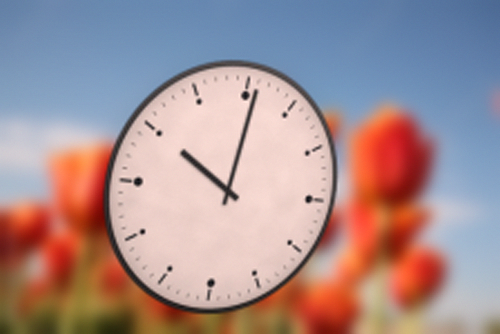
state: 10:01
